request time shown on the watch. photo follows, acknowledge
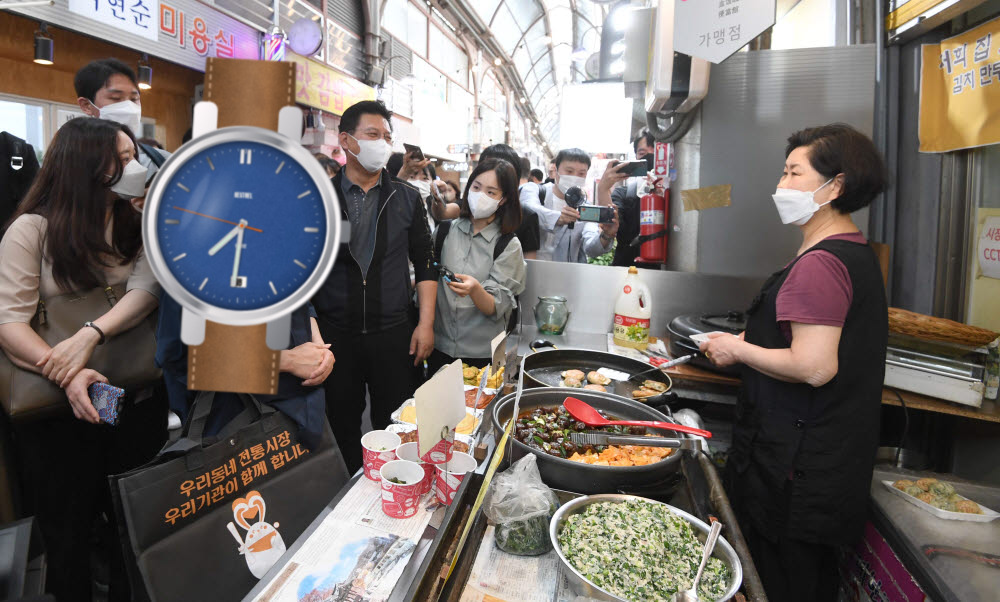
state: 7:30:47
